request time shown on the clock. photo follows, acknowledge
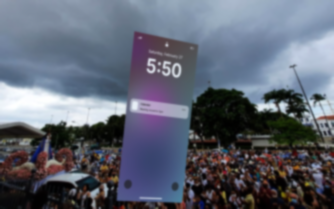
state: 5:50
